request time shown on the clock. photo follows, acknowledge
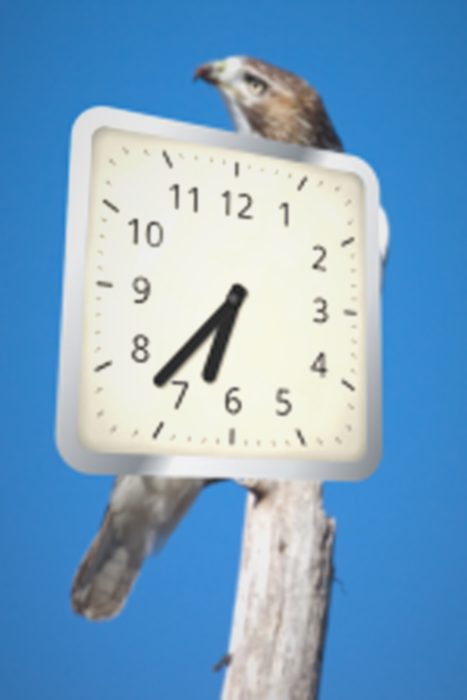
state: 6:37
